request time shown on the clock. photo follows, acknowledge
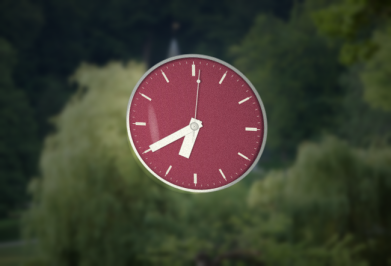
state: 6:40:01
